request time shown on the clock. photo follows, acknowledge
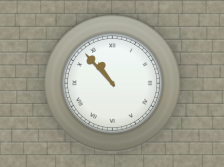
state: 10:53
